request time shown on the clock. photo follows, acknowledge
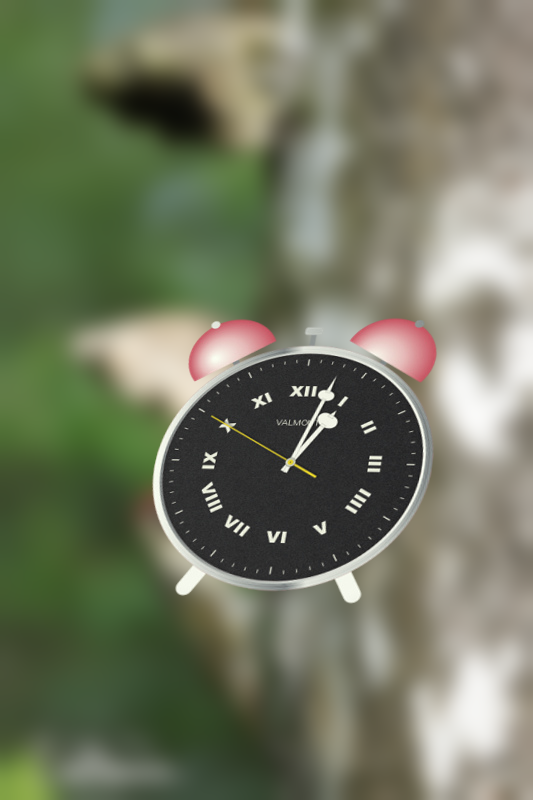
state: 1:02:50
